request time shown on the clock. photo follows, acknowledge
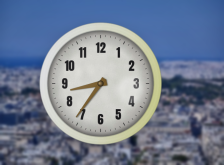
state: 8:36
